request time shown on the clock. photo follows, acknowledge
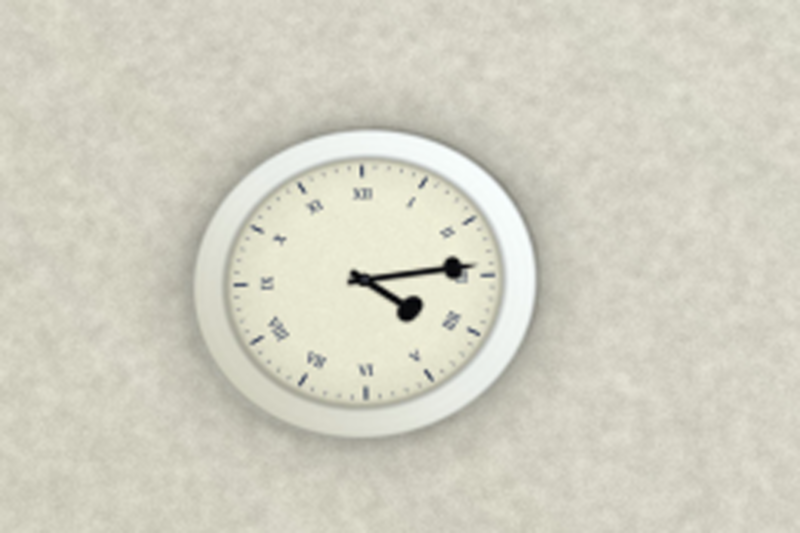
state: 4:14
